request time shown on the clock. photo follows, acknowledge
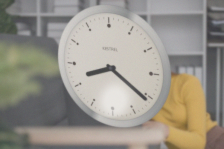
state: 8:21
